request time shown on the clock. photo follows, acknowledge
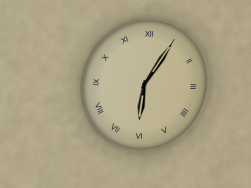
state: 6:05
